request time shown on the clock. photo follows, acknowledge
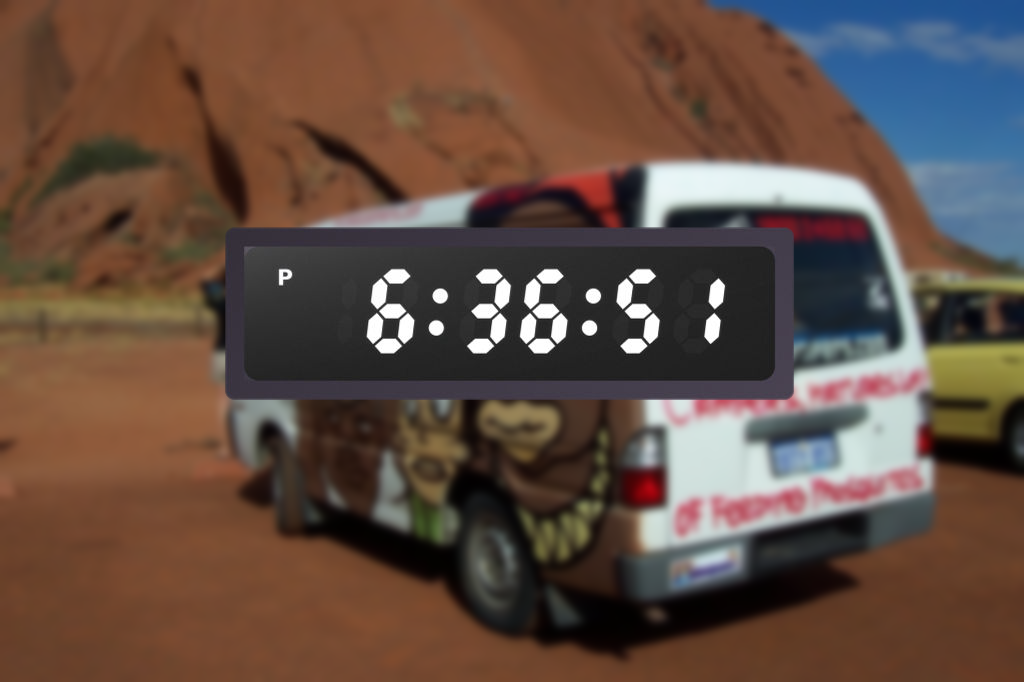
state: 6:36:51
